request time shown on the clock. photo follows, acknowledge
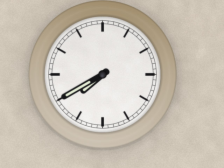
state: 7:40
